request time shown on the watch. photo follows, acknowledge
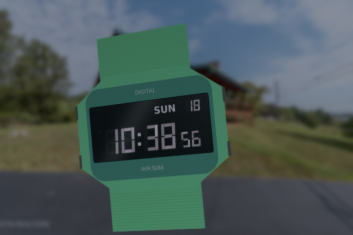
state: 10:38:56
